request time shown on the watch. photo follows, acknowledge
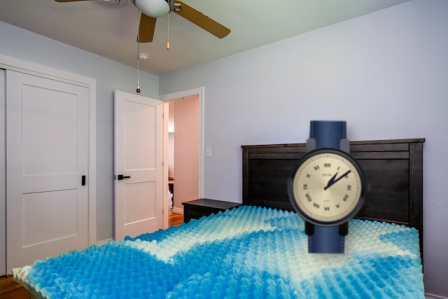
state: 1:09
